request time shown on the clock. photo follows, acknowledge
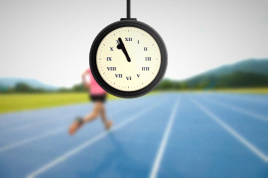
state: 10:56
